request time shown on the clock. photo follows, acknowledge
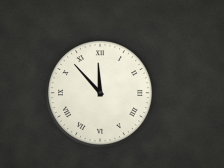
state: 11:53
